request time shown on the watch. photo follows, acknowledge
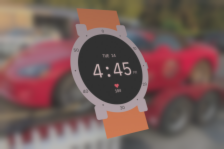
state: 4:45
